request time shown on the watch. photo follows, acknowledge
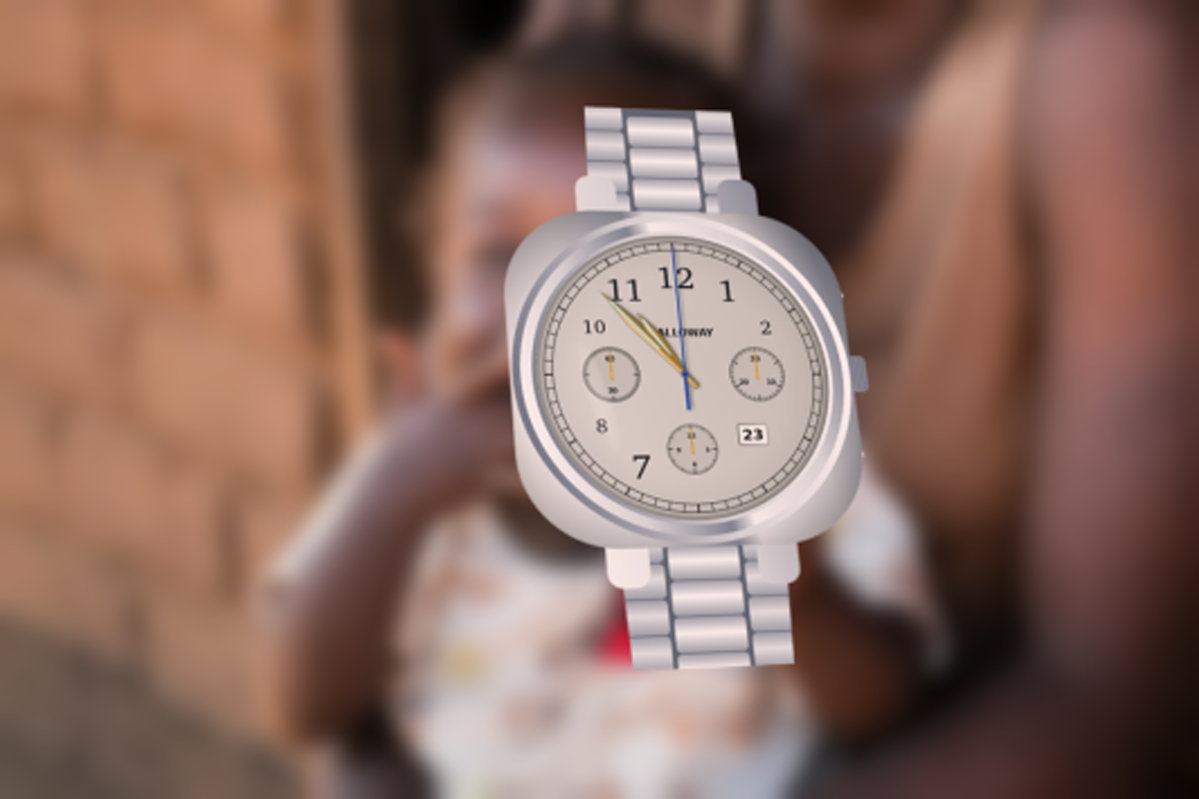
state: 10:53
